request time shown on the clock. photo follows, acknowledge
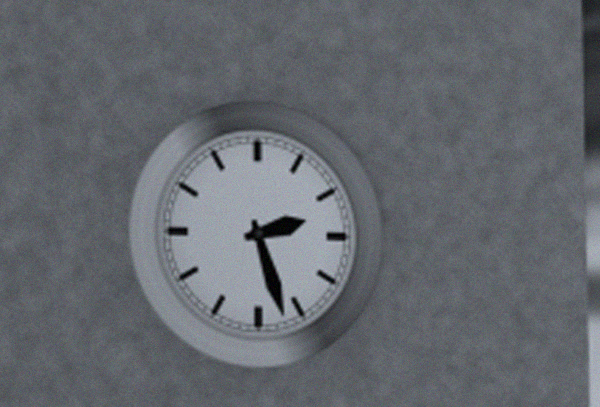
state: 2:27
